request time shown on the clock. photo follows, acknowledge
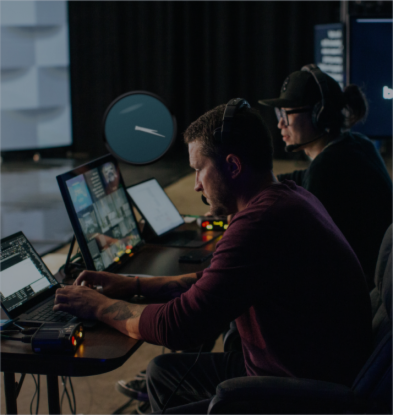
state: 3:18
